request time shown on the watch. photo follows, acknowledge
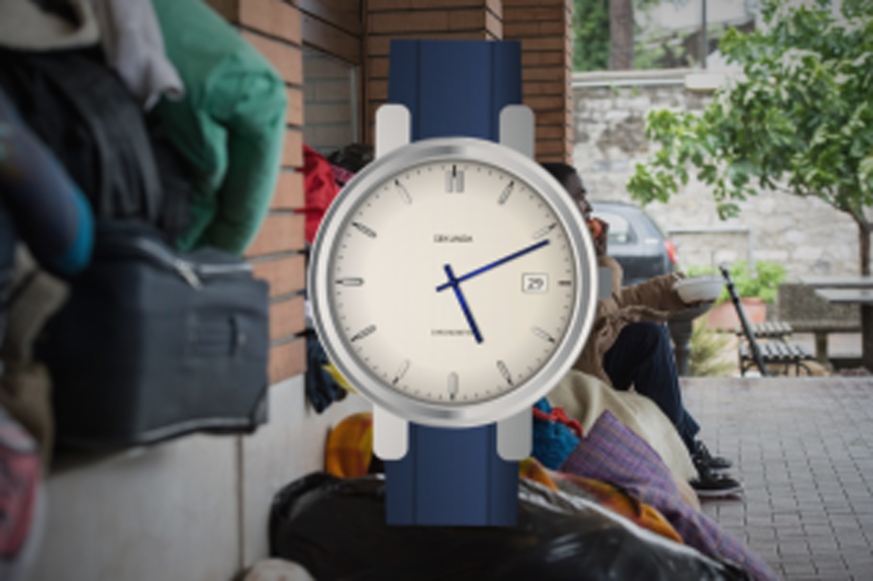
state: 5:11
